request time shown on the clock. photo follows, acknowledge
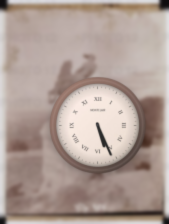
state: 5:26
